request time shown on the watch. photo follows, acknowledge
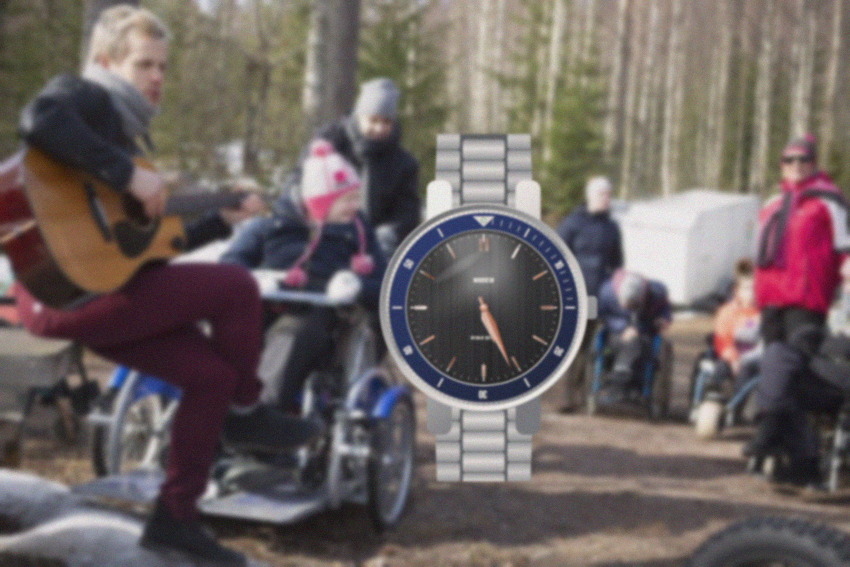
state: 5:26
